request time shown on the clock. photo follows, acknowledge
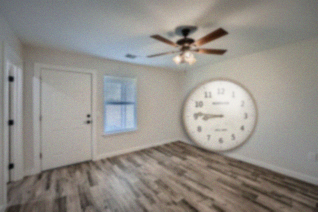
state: 8:46
